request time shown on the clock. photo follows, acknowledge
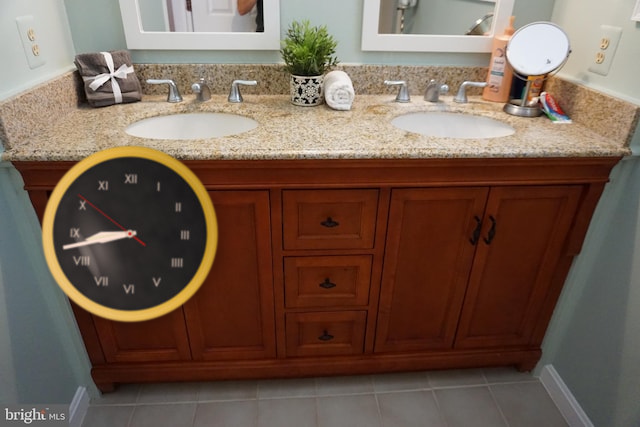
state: 8:42:51
